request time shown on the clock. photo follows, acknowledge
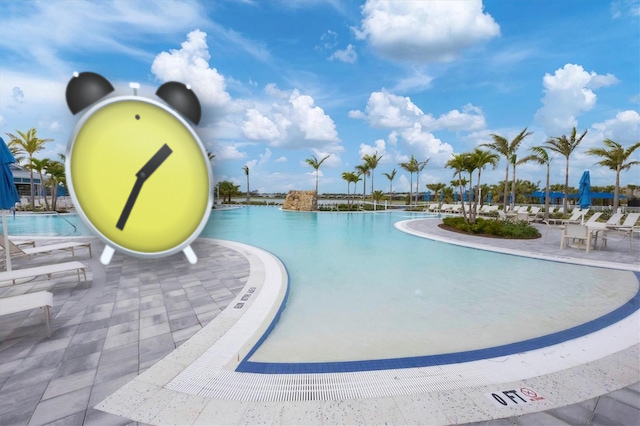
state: 1:35
